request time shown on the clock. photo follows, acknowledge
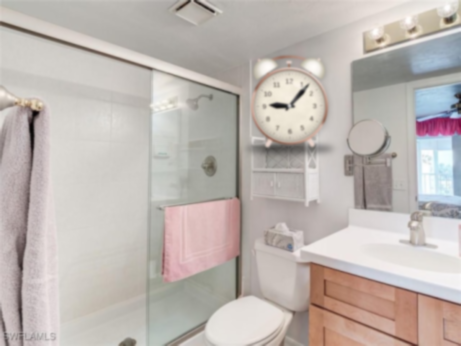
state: 9:07
